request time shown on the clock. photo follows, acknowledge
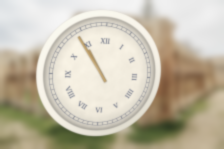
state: 10:54
